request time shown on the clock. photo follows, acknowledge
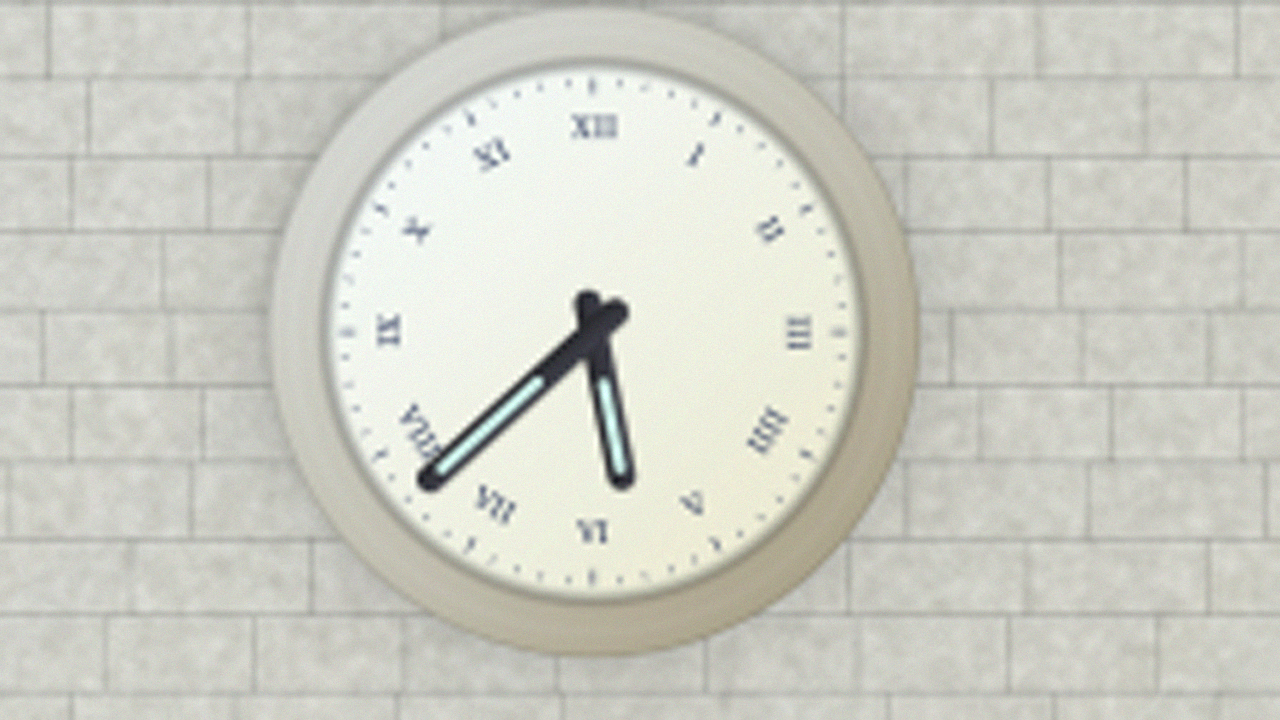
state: 5:38
